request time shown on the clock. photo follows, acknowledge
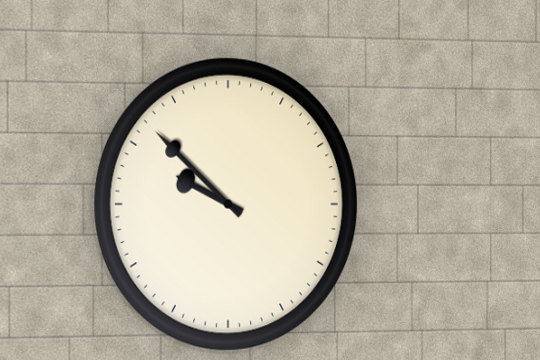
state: 9:52
